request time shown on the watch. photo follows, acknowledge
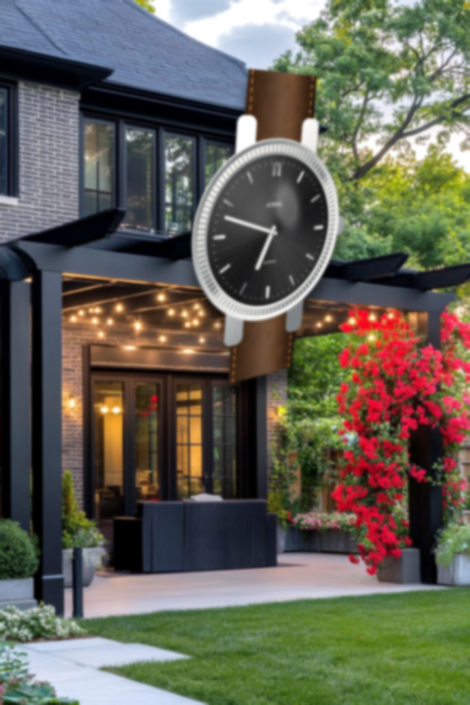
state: 6:48
